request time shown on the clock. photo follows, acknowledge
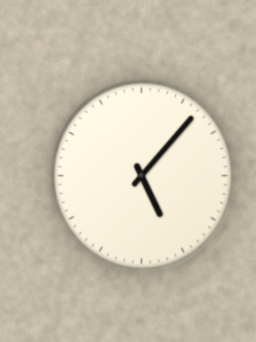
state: 5:07
